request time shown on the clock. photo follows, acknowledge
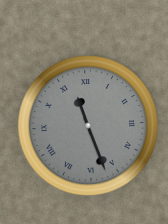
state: 11:27
